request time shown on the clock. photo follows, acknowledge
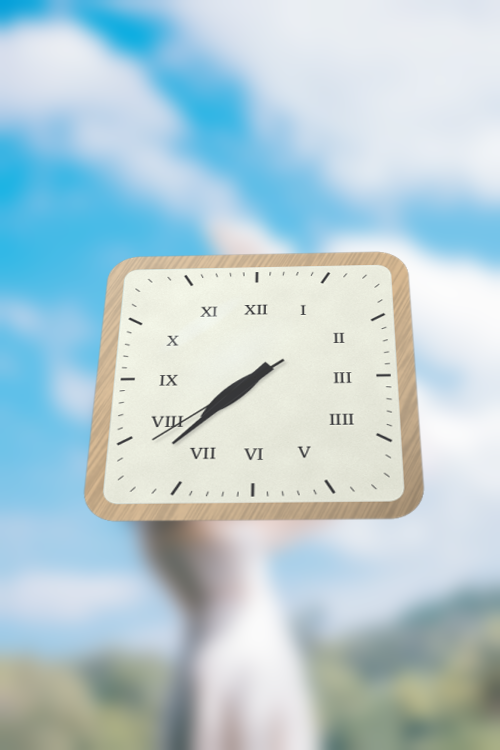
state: 7:37:39
